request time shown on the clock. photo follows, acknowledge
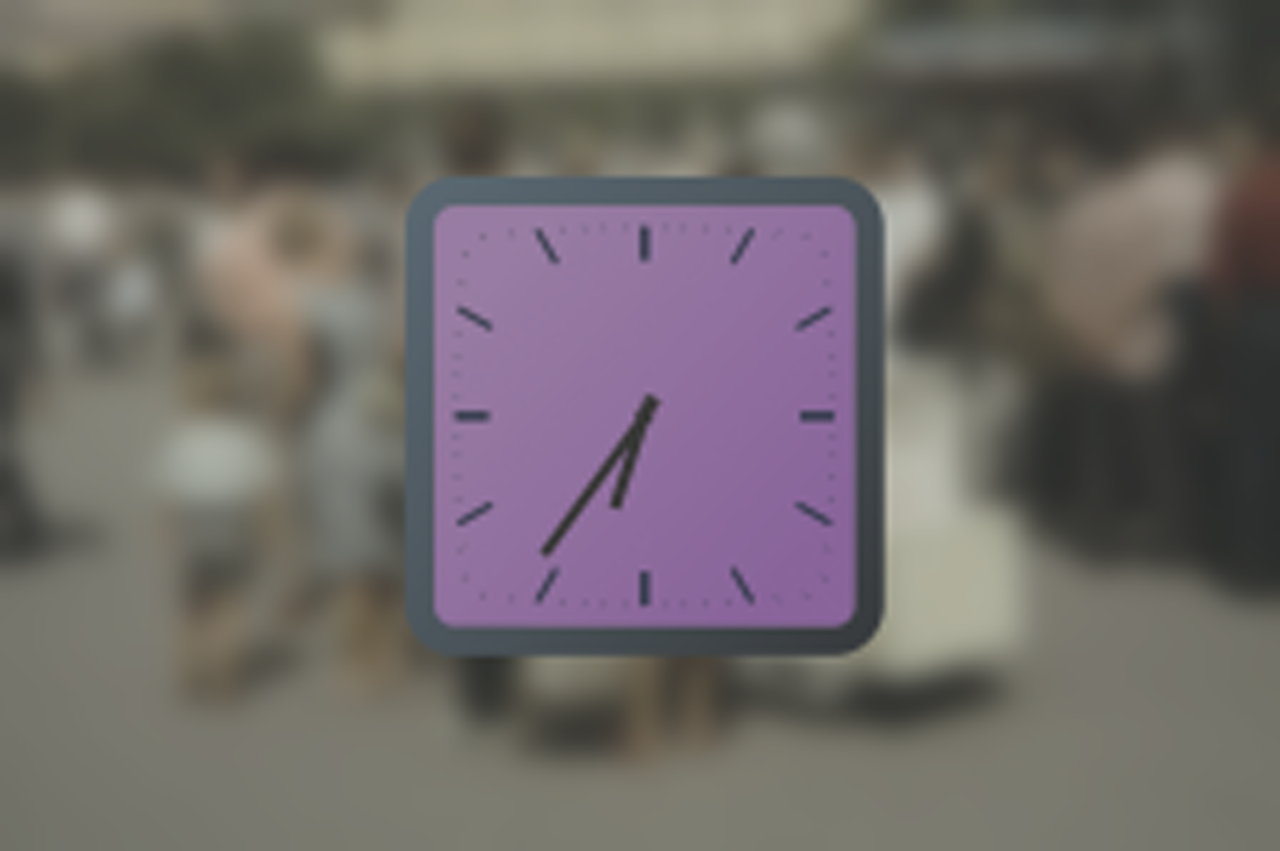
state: 6:36
